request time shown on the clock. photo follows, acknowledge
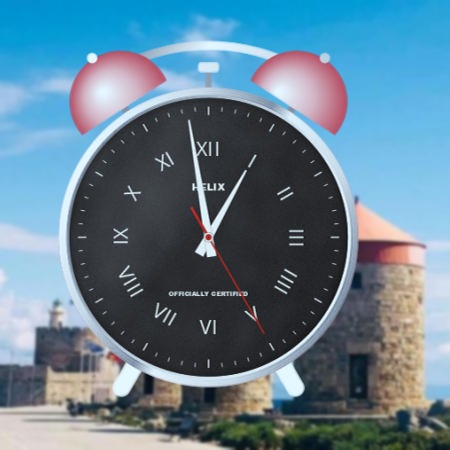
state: 12:58:25
